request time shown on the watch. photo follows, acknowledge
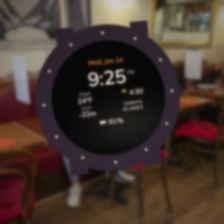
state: 9:25
